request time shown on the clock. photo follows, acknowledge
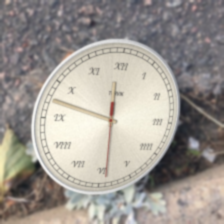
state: 11:47:29
